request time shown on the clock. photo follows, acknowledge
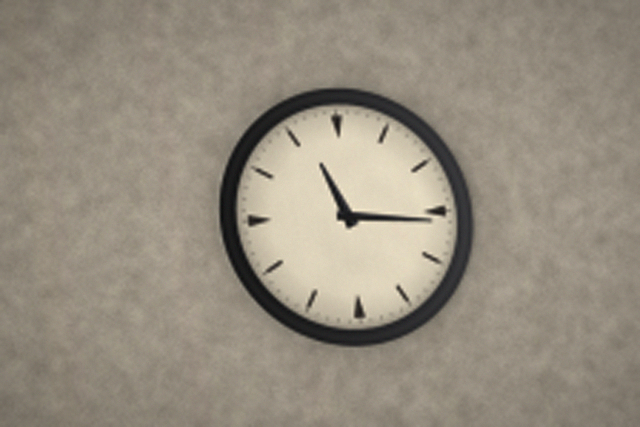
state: 11:16
